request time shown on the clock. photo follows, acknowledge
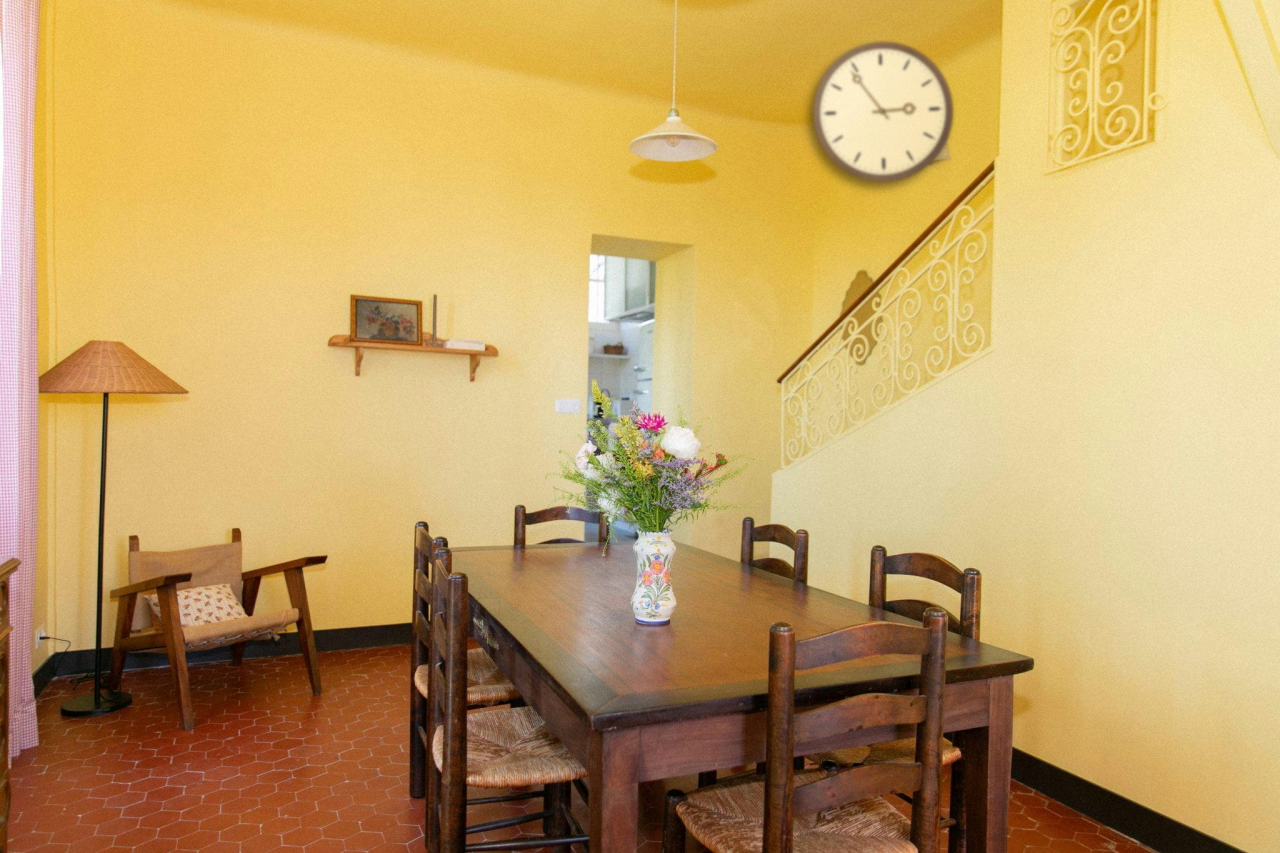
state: 2:54
